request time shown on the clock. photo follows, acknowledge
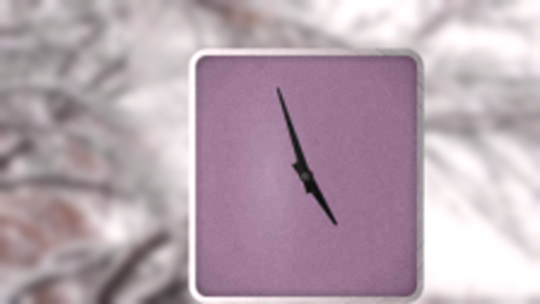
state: 4:57
